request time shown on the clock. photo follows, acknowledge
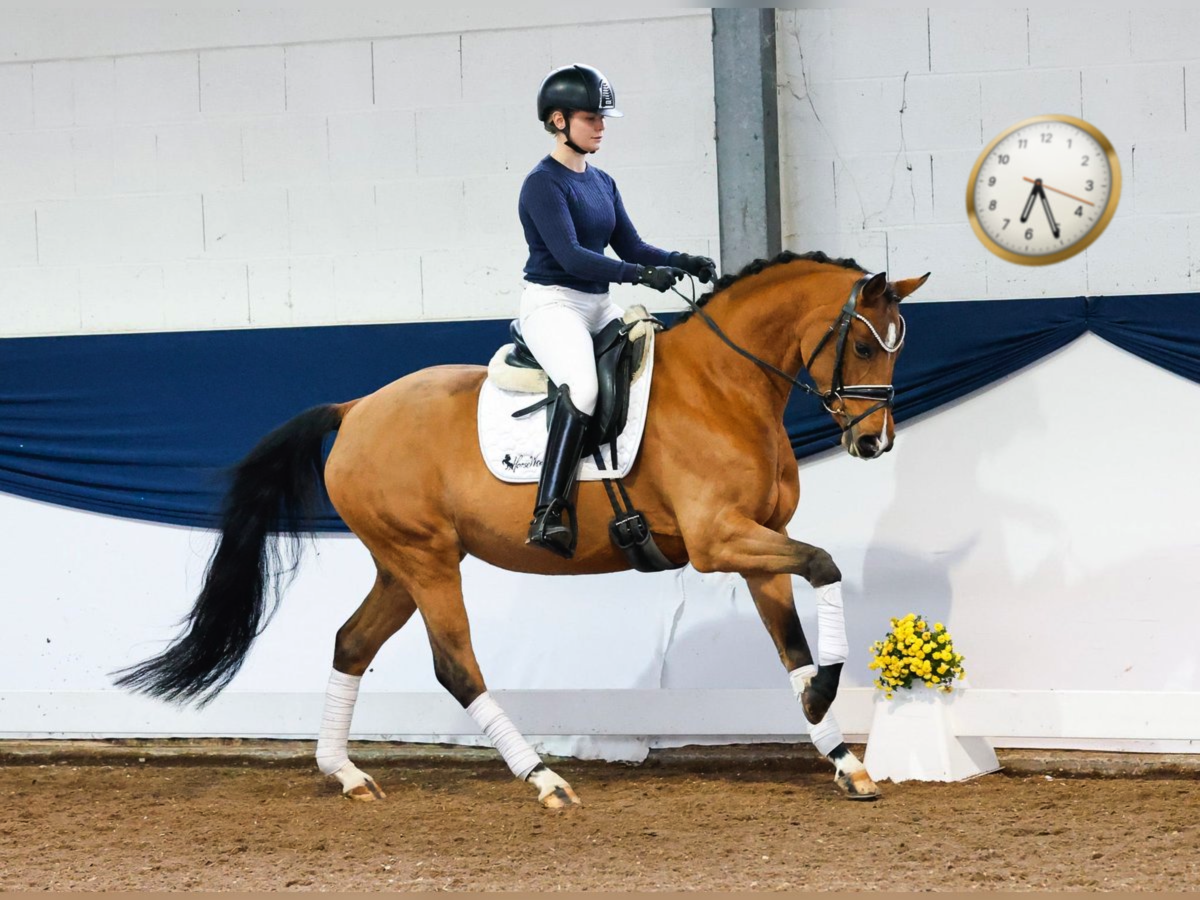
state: 6:25:18
